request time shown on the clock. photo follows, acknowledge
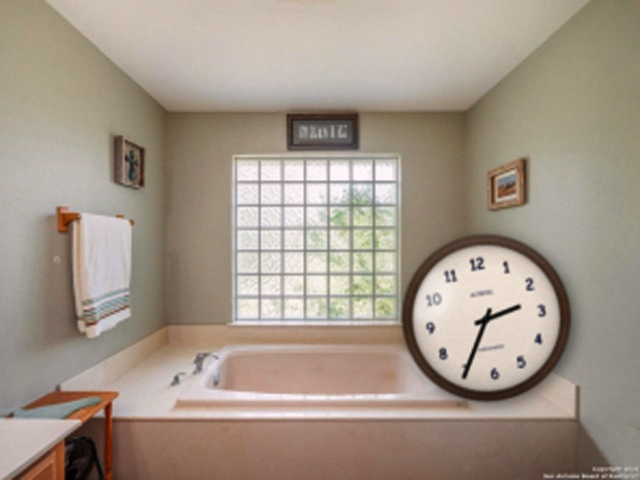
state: 2:35
